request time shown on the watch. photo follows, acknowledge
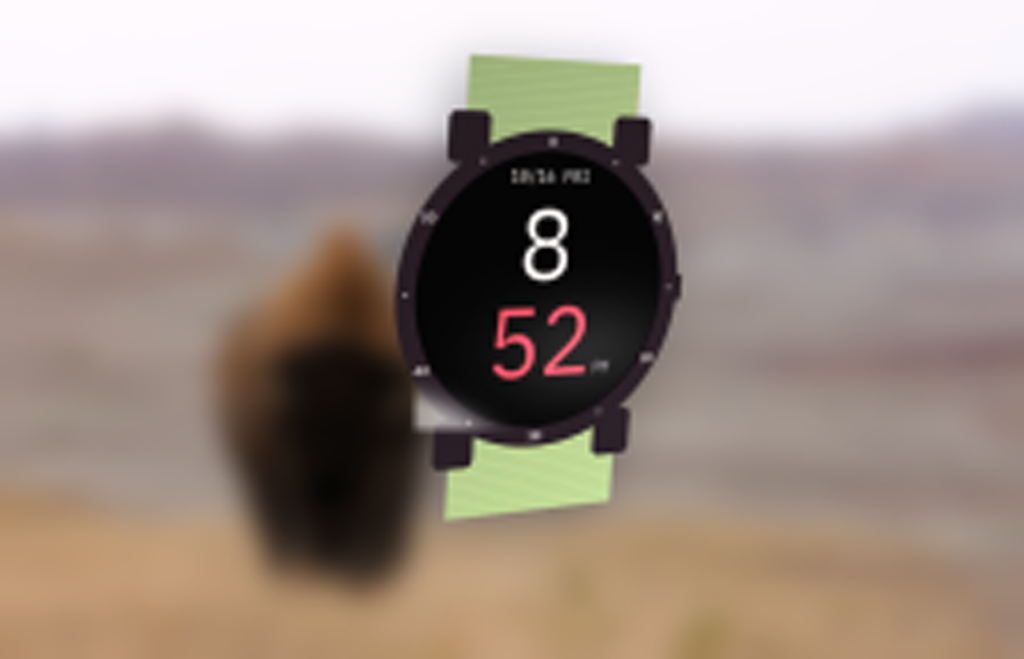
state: 8:52
